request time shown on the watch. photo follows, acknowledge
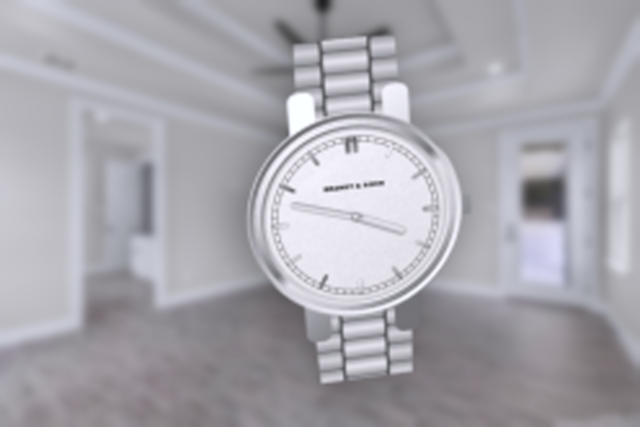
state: 3:48
